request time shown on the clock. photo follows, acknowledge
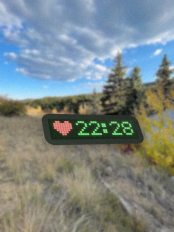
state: 22:28
